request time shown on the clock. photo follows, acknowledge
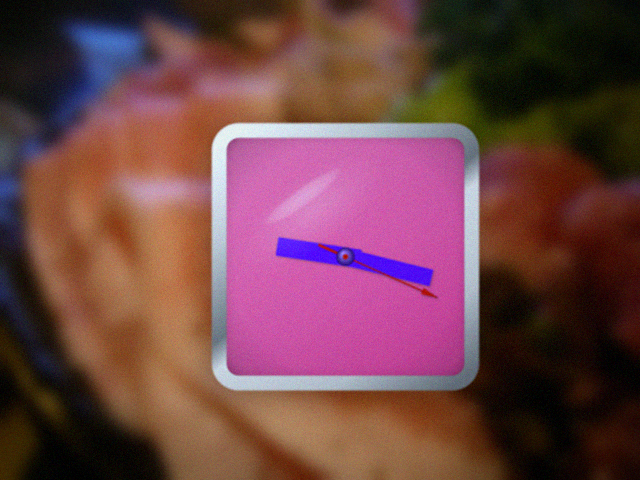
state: 9:17:19
